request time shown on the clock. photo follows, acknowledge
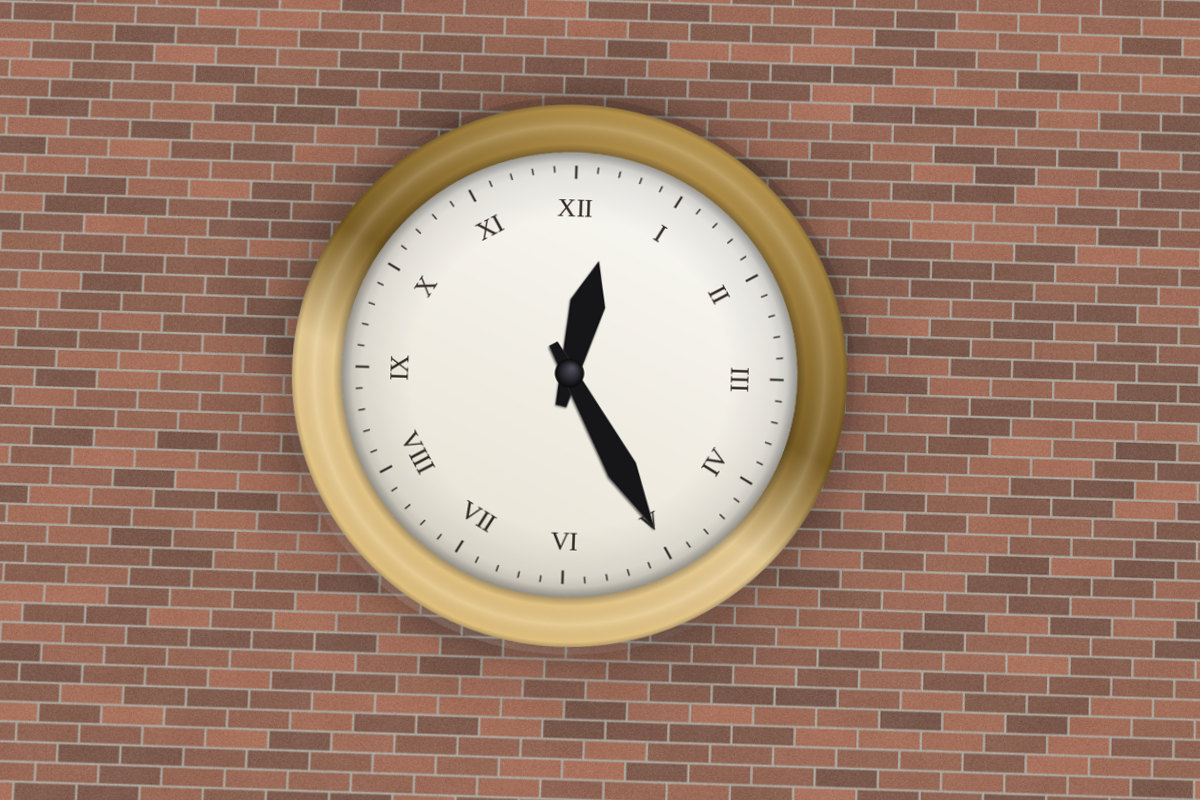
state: 12:25
